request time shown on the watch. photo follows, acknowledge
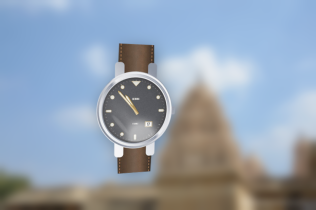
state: 10:53
